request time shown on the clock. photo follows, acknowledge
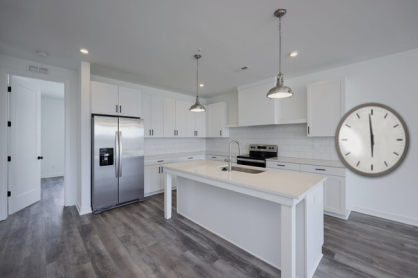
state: 5:59
